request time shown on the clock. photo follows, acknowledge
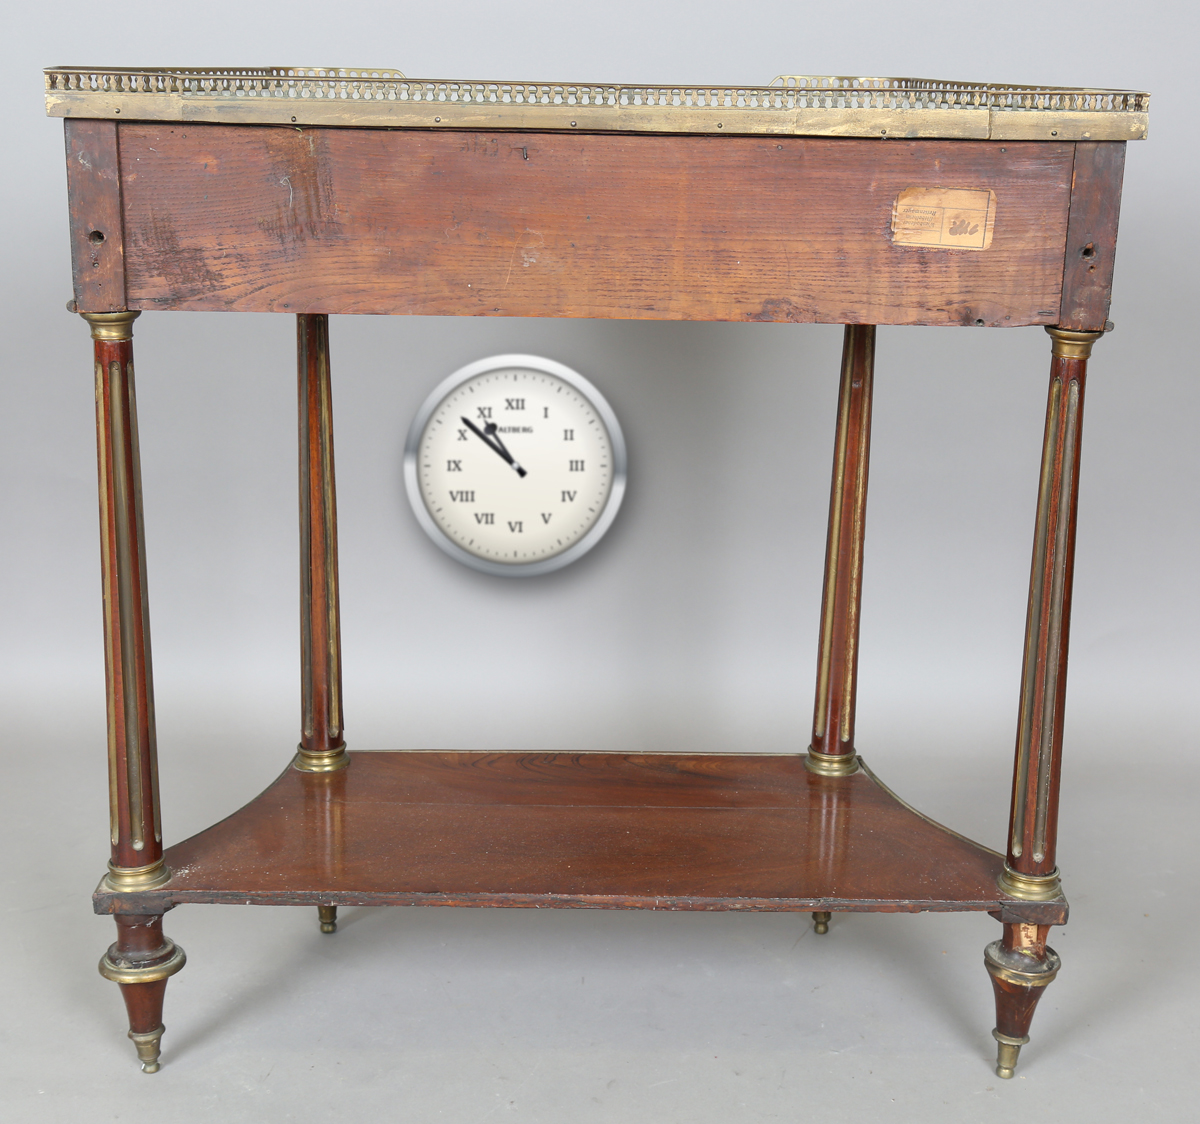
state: 10:52
